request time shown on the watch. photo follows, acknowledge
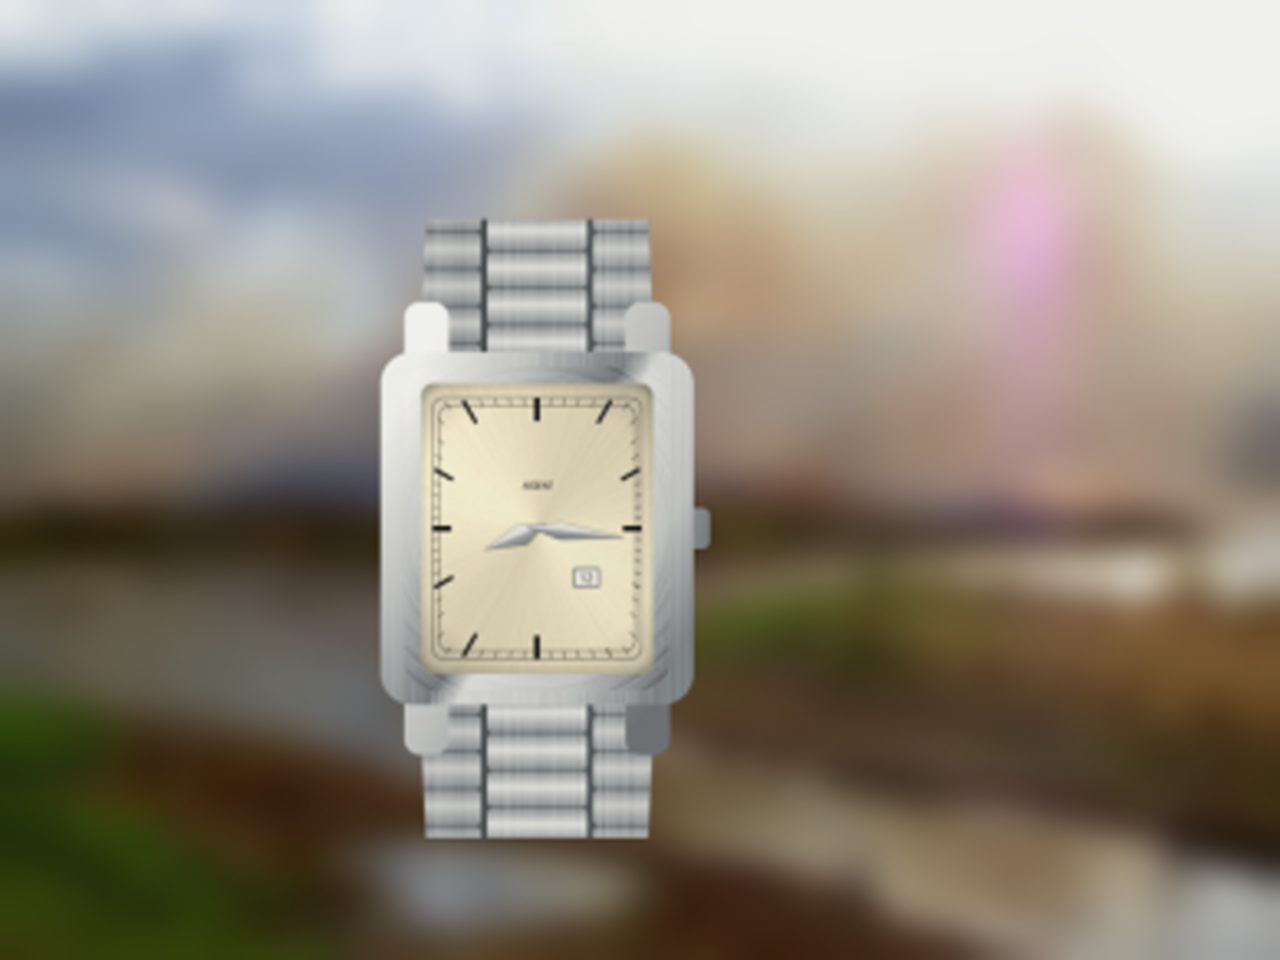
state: 8:16
